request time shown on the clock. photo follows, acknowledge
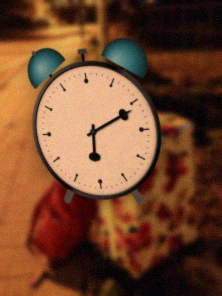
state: 6:11
